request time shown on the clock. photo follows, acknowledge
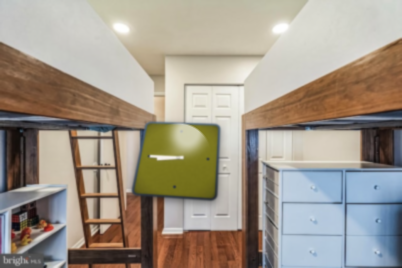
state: 8:45
